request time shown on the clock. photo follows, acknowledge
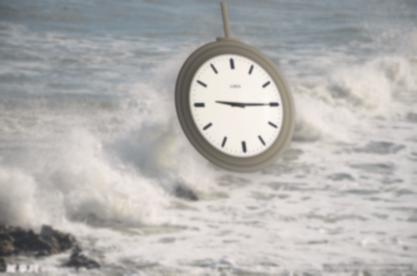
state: 9:15
